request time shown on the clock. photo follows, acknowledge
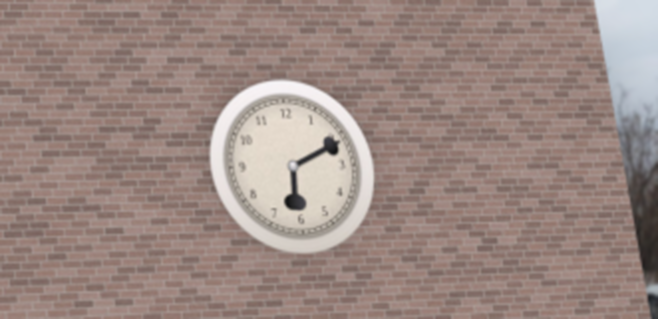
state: 6:11
